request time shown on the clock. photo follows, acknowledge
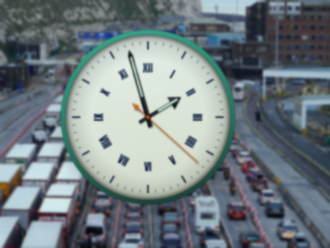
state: 1:57:22
